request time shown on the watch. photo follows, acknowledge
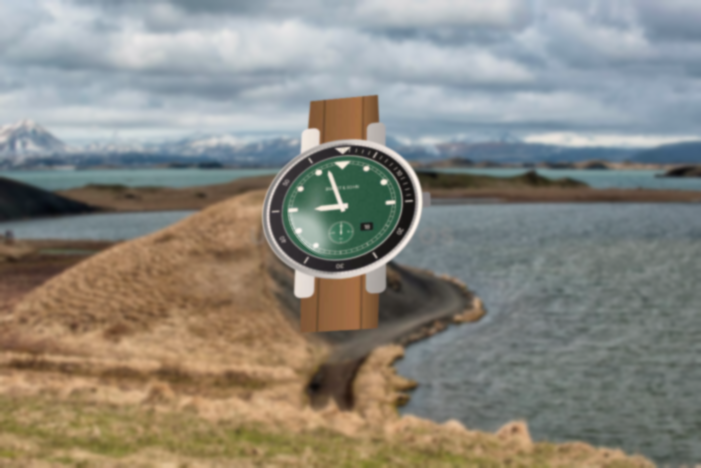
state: 8:57
